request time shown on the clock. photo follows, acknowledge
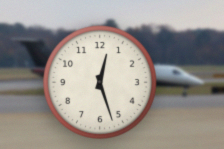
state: 12:27
